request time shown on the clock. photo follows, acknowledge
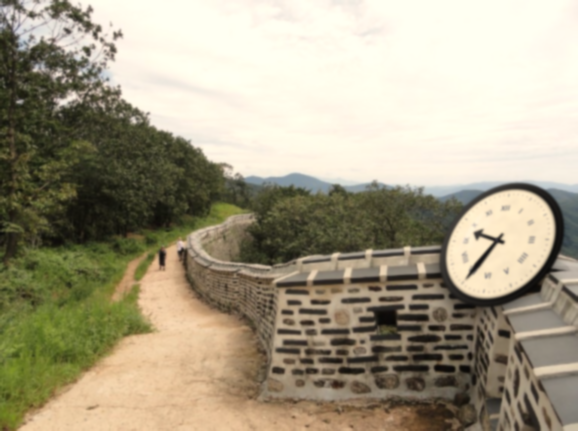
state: 9:35
